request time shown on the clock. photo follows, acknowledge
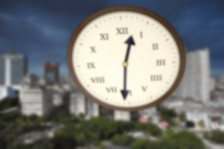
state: 12:31
